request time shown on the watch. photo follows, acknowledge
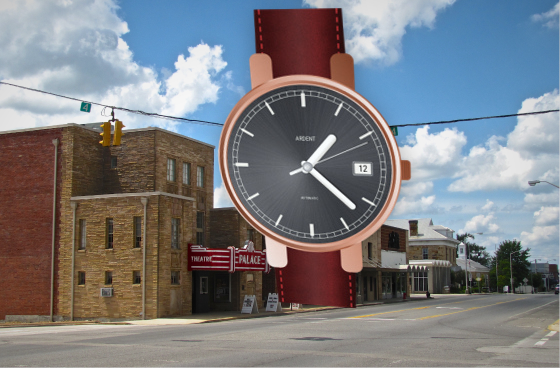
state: 1:22:11
